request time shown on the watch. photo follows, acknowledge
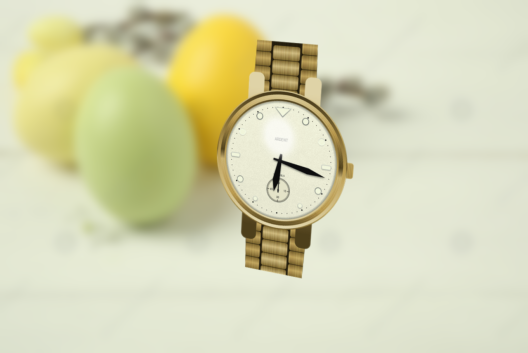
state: 6:17
